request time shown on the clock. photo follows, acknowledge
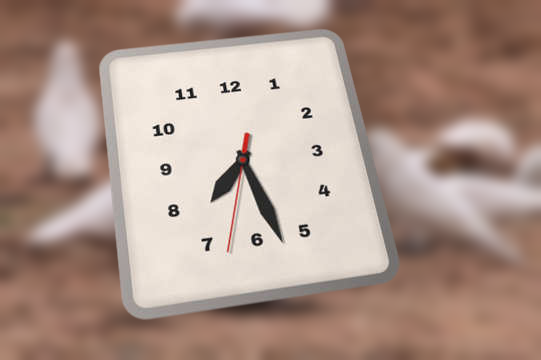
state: 7:27:33
